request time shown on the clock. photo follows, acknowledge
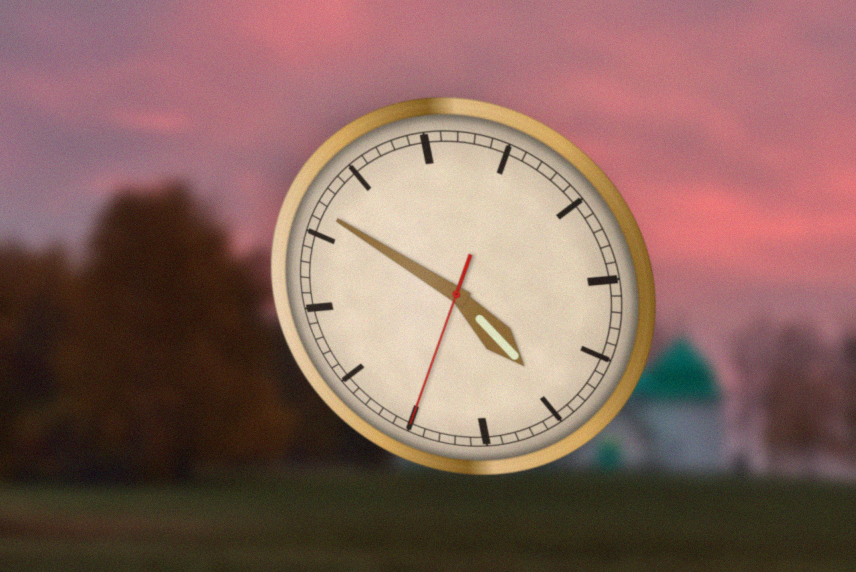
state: 4:51:35
